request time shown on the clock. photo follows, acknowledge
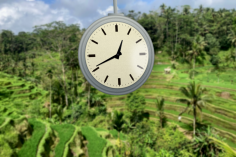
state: 12:41
